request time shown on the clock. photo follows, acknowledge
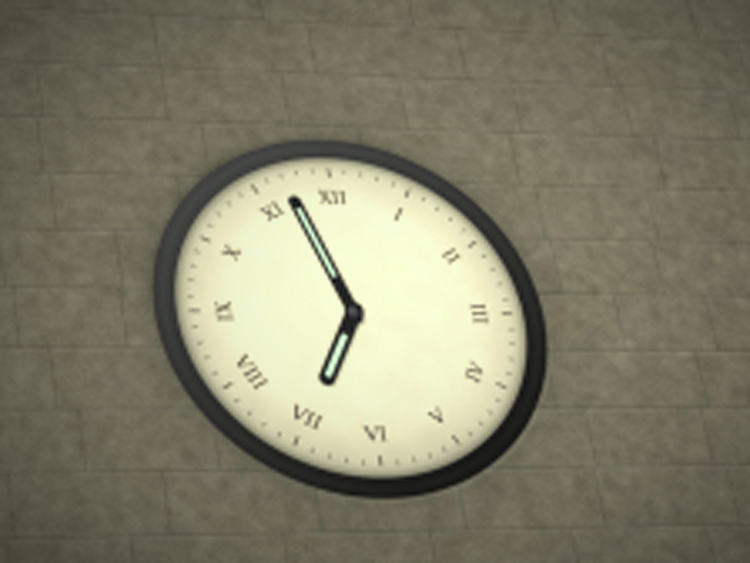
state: 6:57
